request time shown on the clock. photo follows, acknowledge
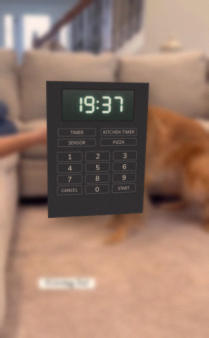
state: 19:37
